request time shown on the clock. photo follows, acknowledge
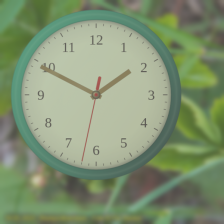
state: 1:49:32
